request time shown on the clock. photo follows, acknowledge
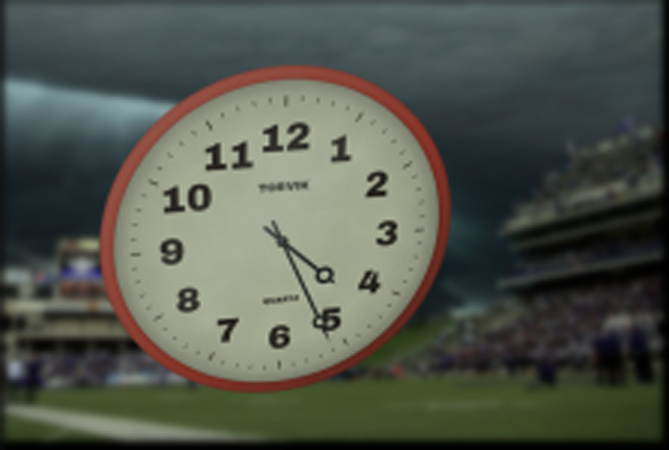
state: 4:26
